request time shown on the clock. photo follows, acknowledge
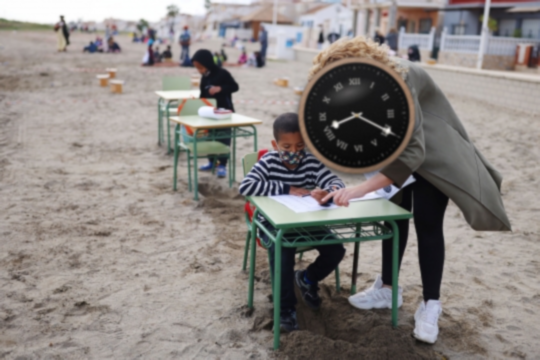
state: 8:20
